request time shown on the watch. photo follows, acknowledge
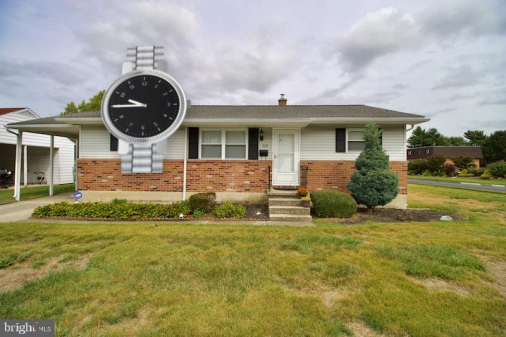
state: 9:45
